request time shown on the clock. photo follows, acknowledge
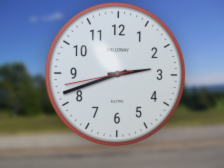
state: 2:41:43
